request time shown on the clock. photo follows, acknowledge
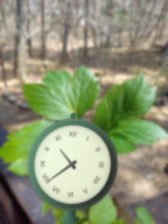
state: 10:39
